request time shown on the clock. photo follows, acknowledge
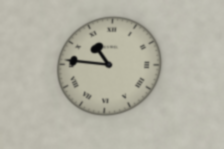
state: 10:46
